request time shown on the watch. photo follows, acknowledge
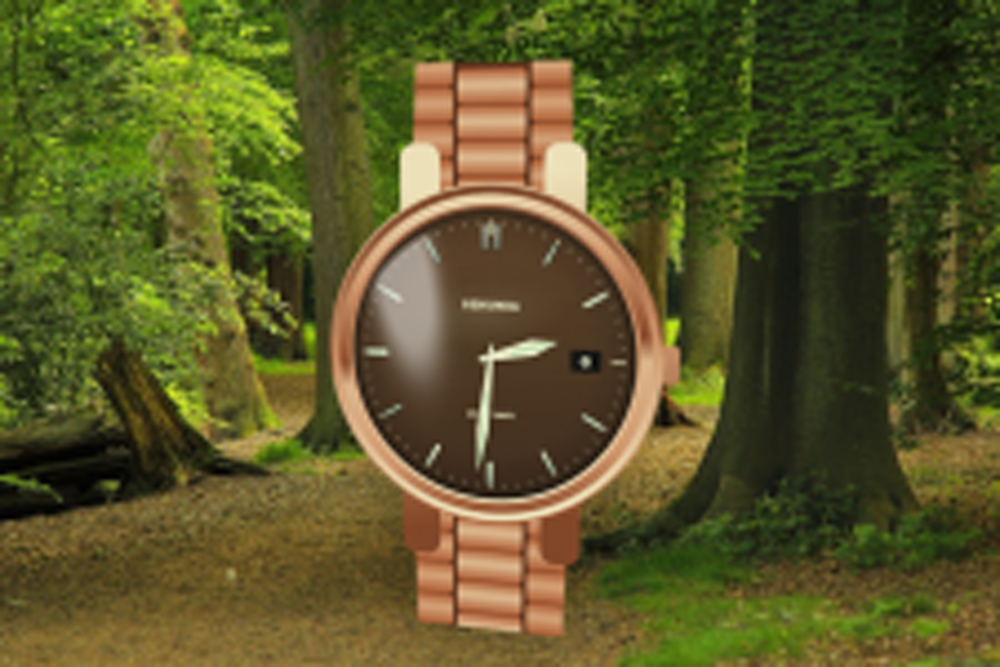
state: 2:31
